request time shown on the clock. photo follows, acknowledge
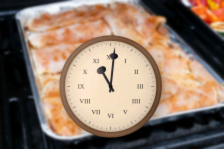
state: 11:01
